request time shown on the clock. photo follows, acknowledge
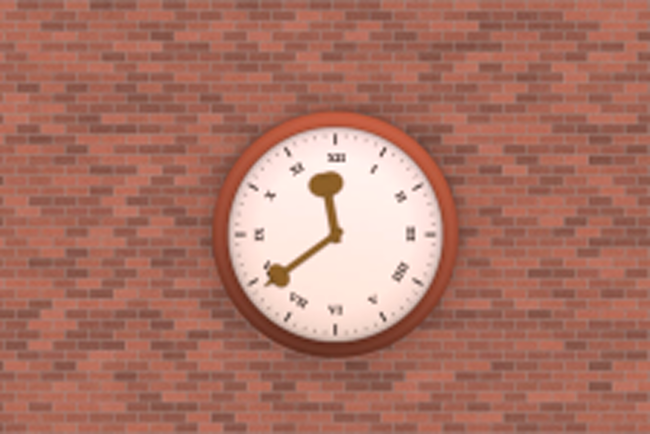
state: 11:39
